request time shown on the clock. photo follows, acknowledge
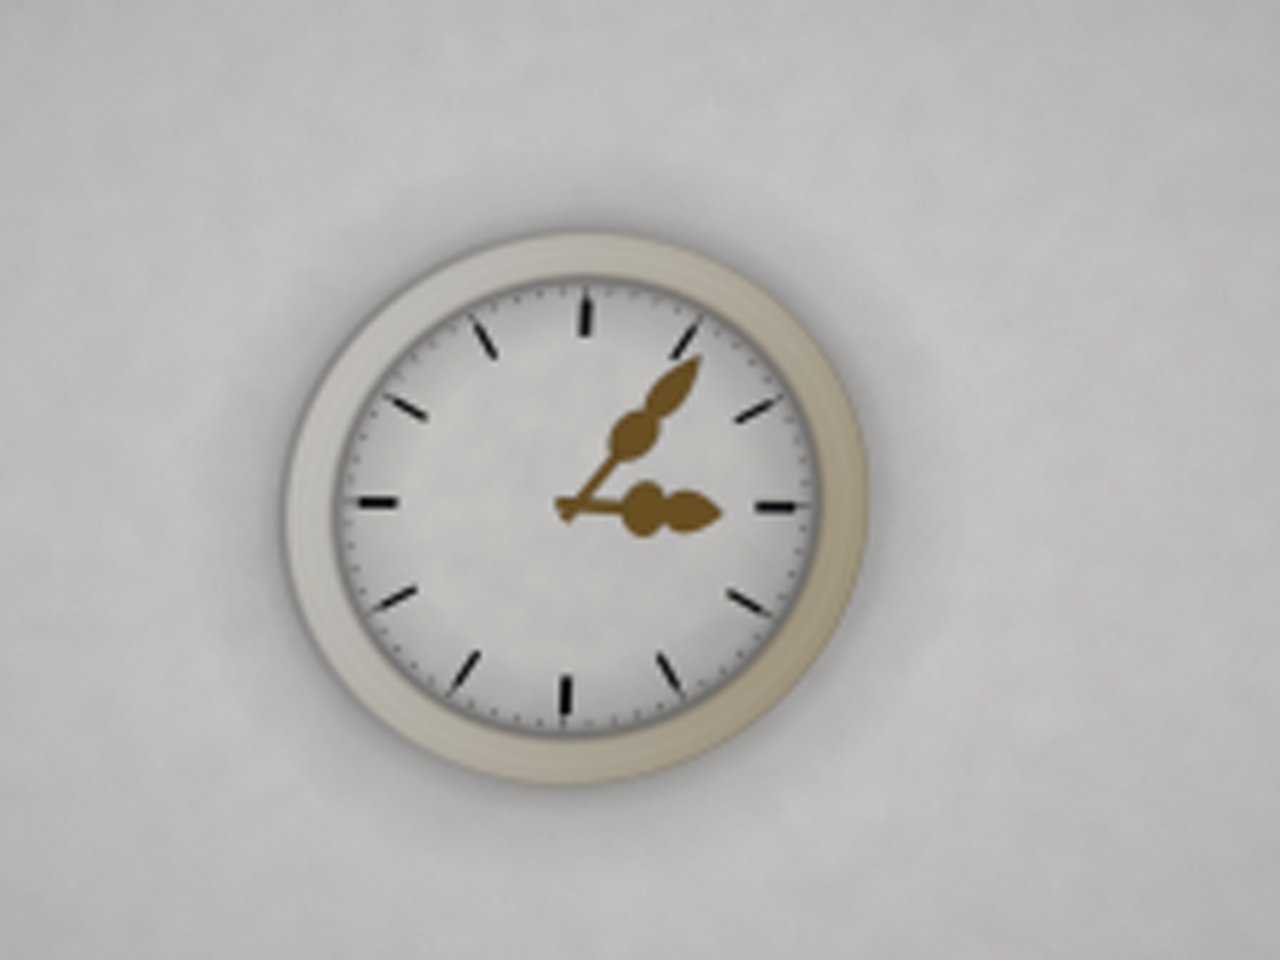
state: 3:06
